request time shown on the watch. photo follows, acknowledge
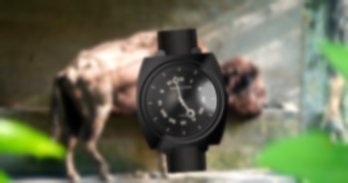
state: 4:58
